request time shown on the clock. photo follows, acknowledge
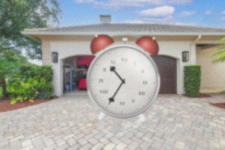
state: 10:35
